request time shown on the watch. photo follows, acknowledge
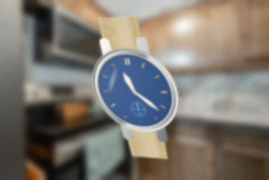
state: 11:22
